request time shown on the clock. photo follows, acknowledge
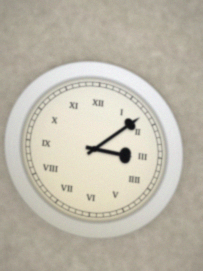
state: 3:08
